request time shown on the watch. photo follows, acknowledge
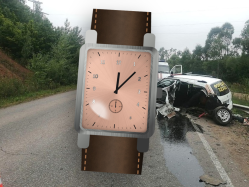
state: 12:07
